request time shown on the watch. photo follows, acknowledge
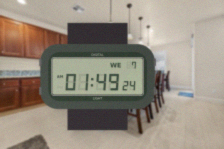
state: 1:49:24
